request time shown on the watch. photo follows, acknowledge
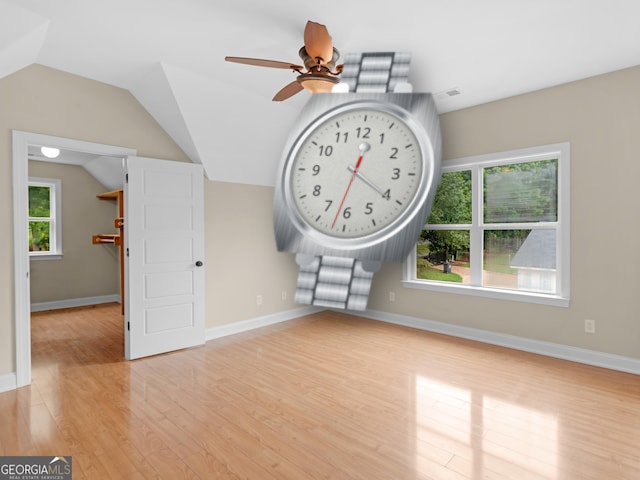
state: 12:20:32
